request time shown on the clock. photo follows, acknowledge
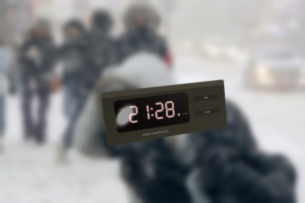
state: 21:28
